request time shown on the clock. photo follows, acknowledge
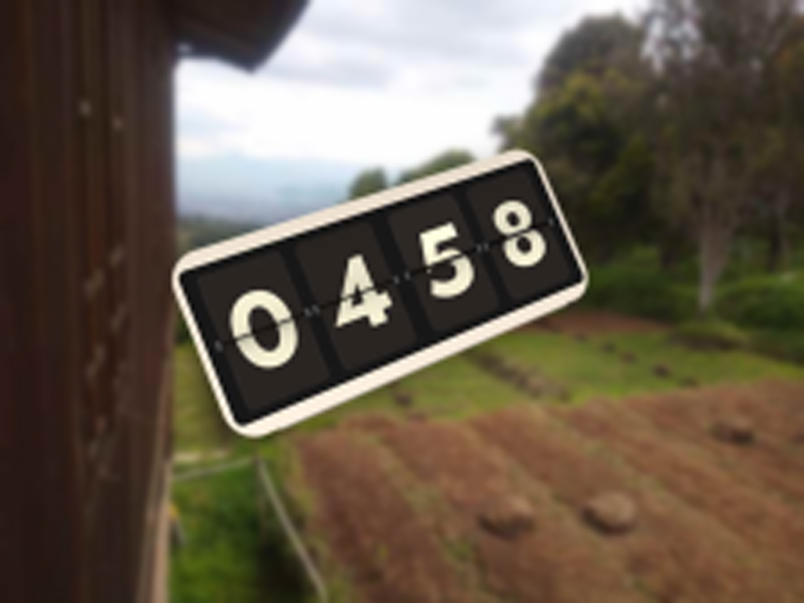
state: 4:58
